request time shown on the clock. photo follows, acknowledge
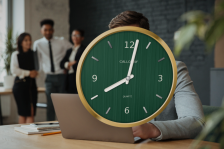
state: 8:02
